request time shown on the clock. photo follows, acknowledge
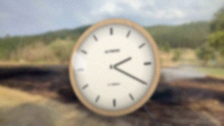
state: 2:20
